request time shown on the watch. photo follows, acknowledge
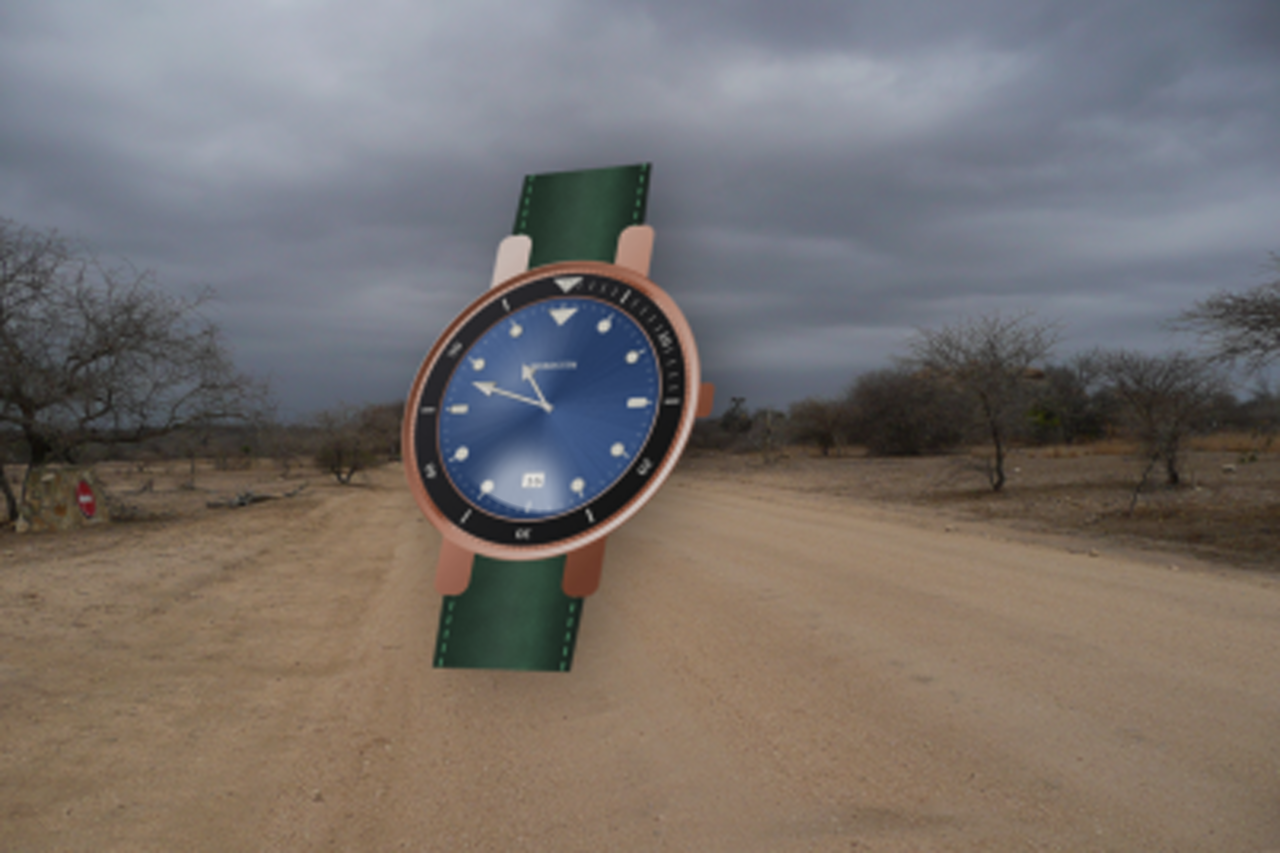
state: 10:48
